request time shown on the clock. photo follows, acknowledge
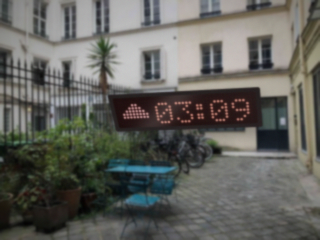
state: 3:09
